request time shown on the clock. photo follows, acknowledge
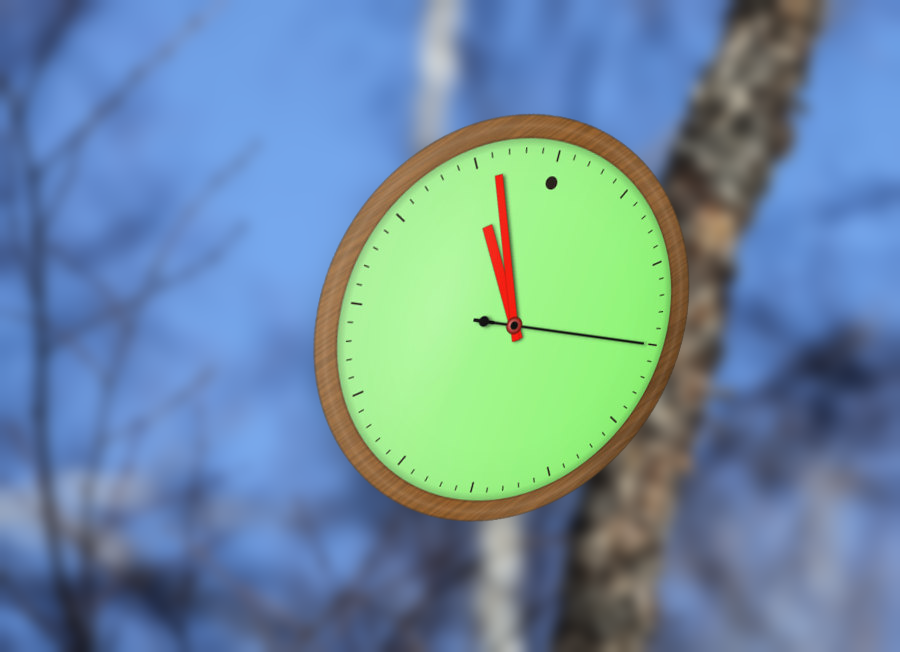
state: 10:56:15
